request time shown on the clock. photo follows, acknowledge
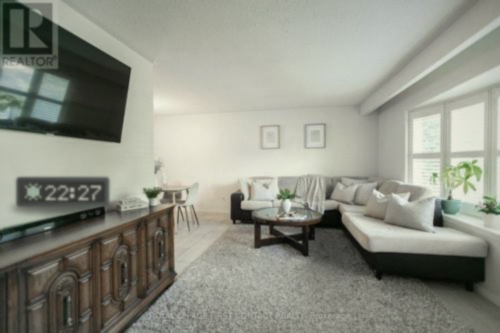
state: 22:27
